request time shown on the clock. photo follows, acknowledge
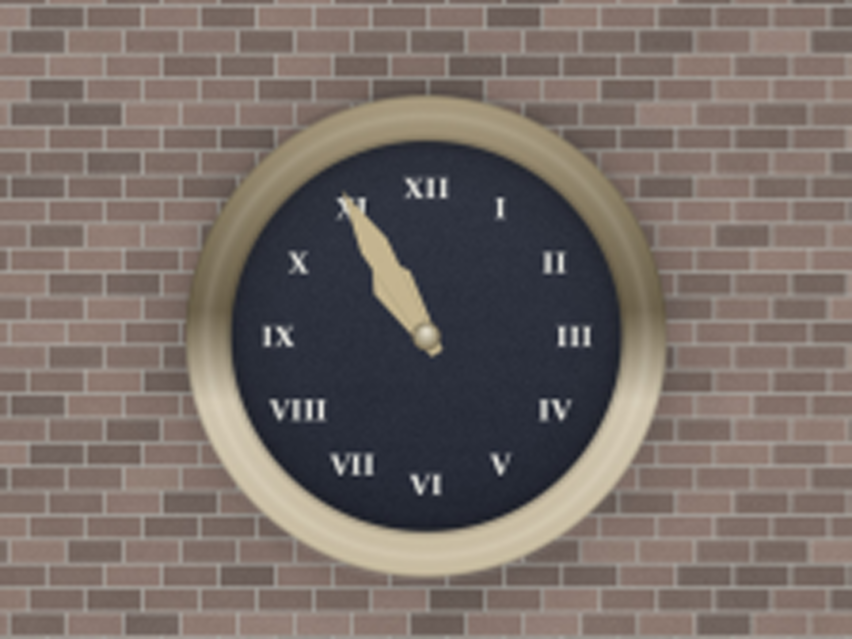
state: 10:55
